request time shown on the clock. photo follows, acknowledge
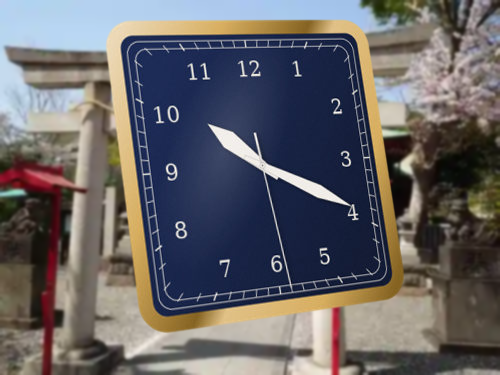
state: 10:19:29
